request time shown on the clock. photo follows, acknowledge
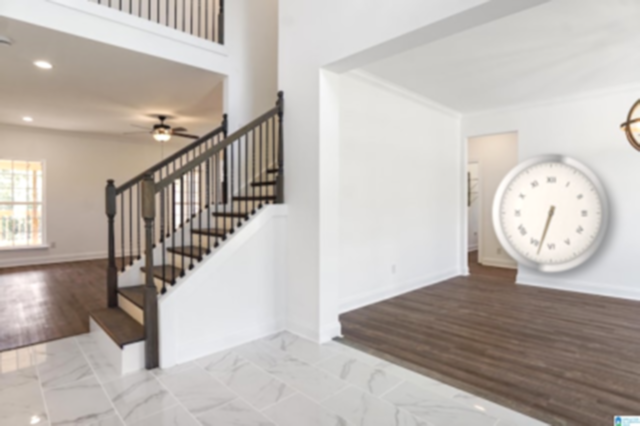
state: 6:33
